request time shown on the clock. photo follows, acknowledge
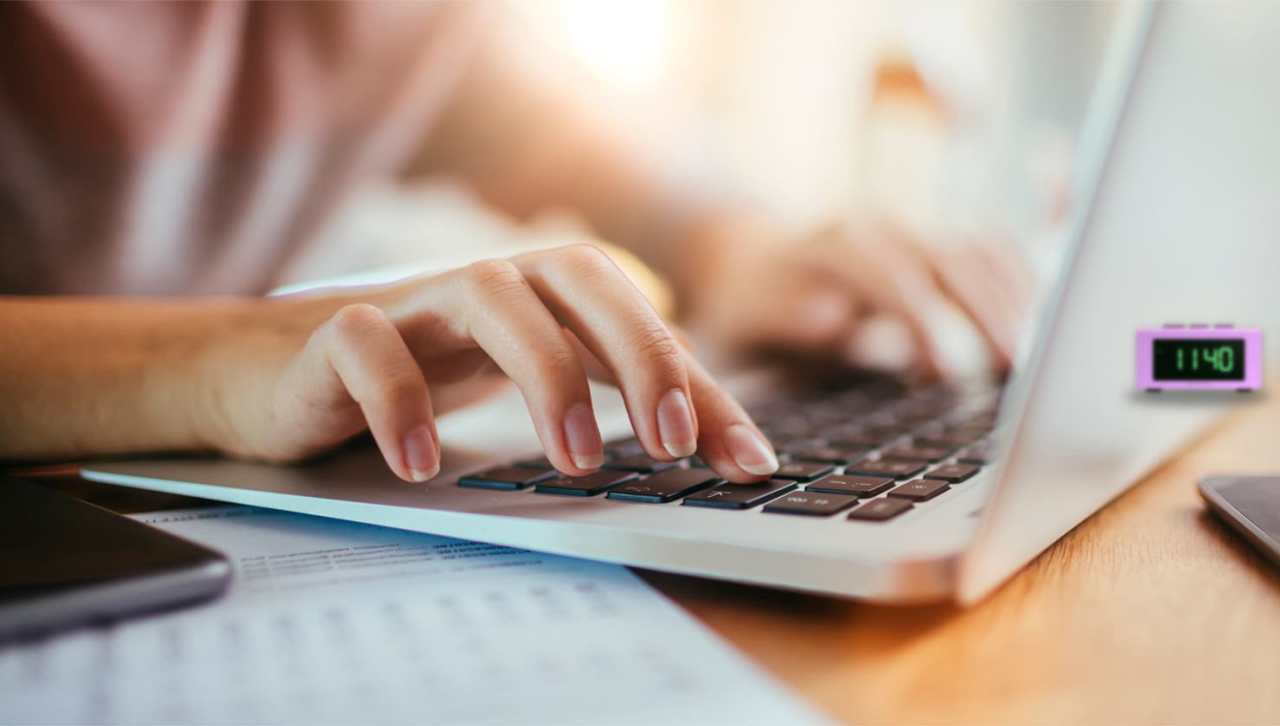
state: 11:40
